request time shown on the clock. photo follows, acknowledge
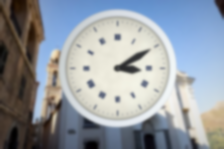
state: 3:10
